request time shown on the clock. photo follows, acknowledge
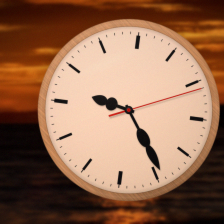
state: 9:24:11
